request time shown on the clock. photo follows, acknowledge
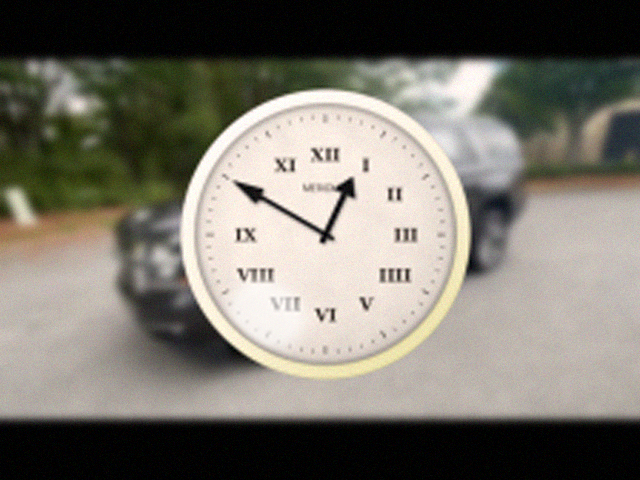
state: 12:50
